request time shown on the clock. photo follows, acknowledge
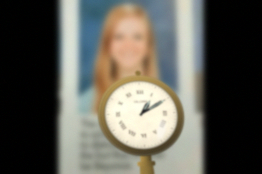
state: 1:10
